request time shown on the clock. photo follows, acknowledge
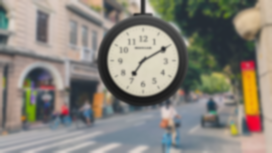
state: 7:10
